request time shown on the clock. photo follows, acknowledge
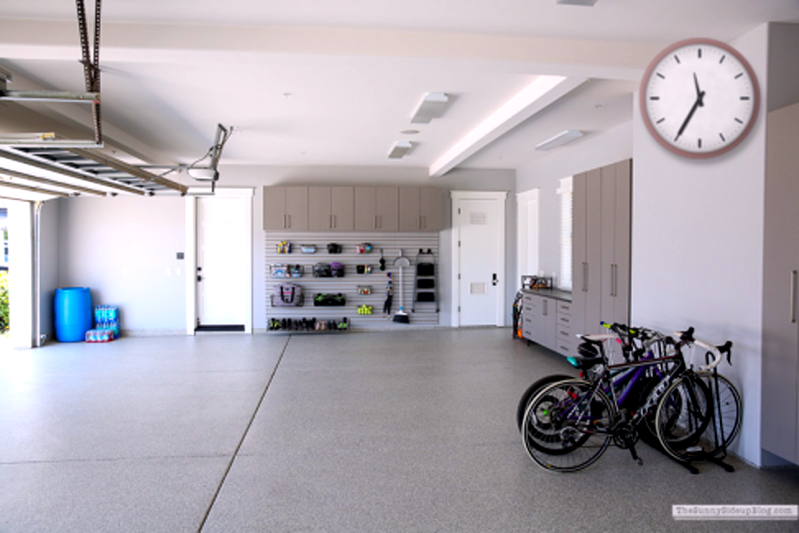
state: 11:35
